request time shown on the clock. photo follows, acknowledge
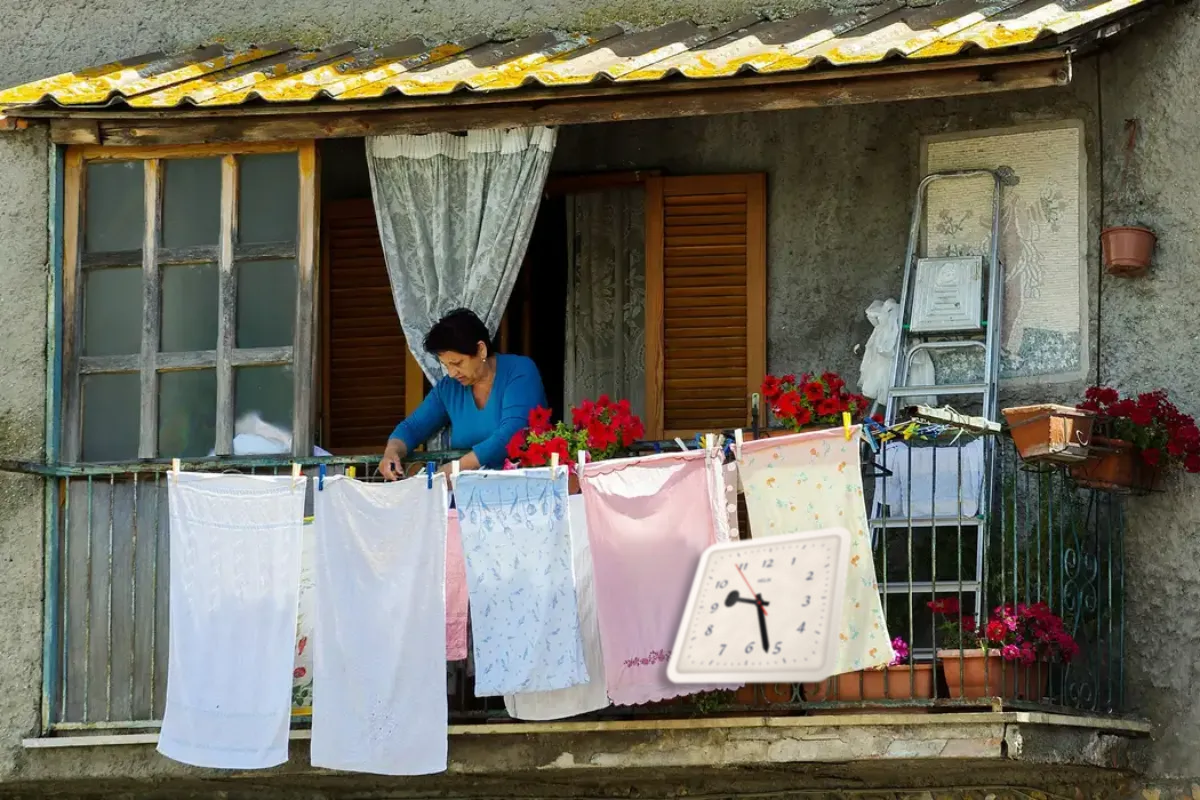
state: 9:26:54
